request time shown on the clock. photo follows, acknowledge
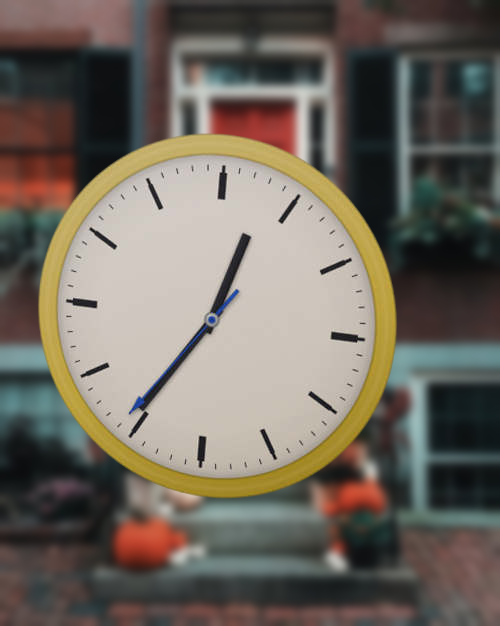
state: 12:35:36
